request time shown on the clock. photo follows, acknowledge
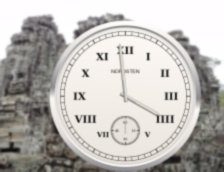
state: 3:59
